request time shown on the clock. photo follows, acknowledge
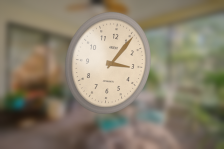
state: 3:06
